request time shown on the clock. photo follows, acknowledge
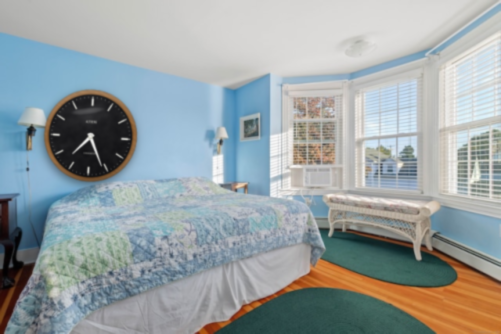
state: 7:26
